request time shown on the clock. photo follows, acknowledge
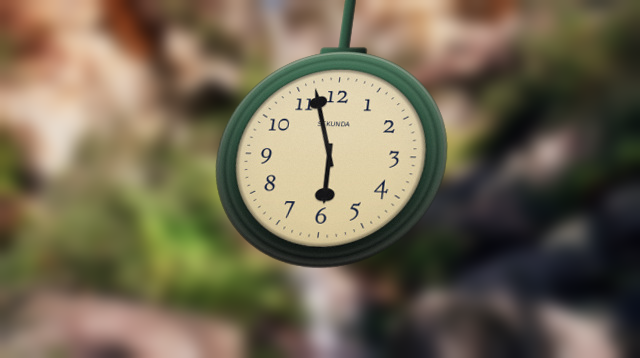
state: 5:57
